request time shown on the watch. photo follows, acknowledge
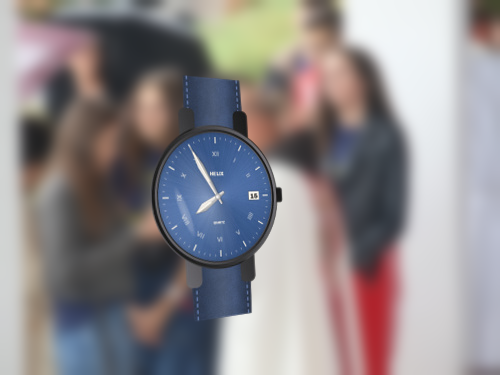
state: 7:55
